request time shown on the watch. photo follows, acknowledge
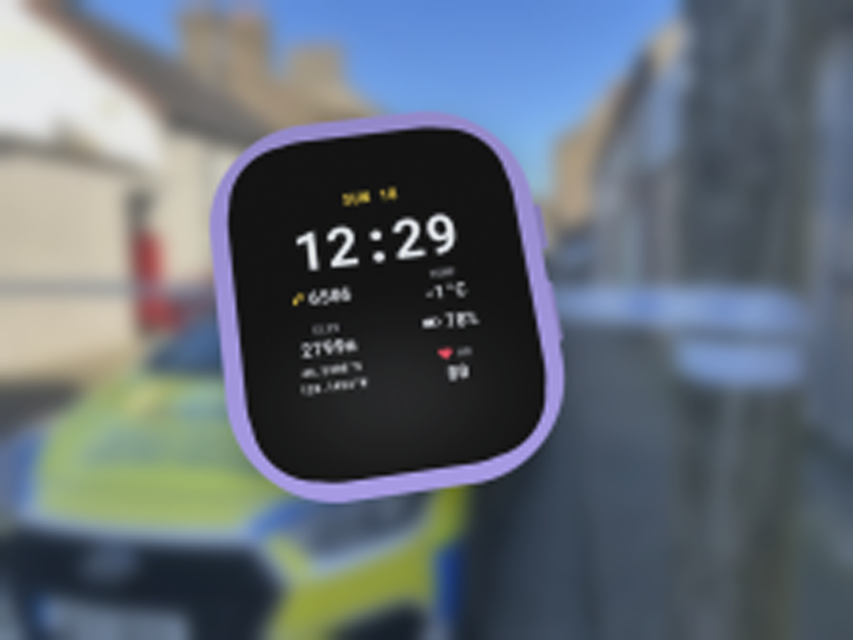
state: 12:29
